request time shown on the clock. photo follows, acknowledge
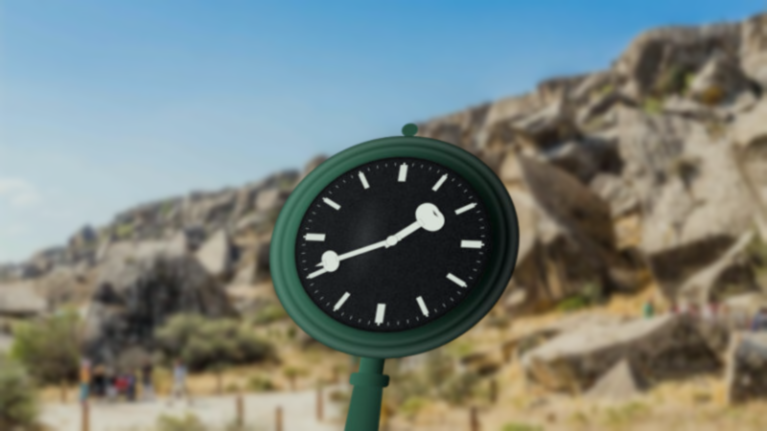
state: 1:41
